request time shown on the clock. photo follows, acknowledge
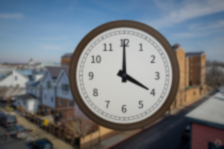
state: 4:00
